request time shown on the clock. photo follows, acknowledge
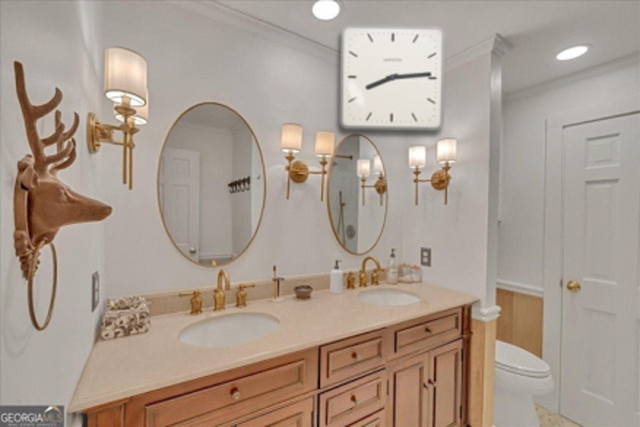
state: 8:14
